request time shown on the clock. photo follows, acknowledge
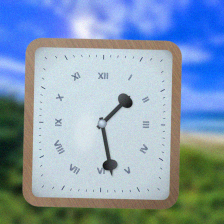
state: 1:28
